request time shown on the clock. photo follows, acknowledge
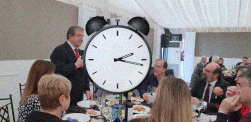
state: 2:17
